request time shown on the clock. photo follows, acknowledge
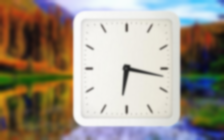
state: 6:17
